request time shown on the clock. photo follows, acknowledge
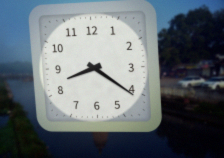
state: 8:21
